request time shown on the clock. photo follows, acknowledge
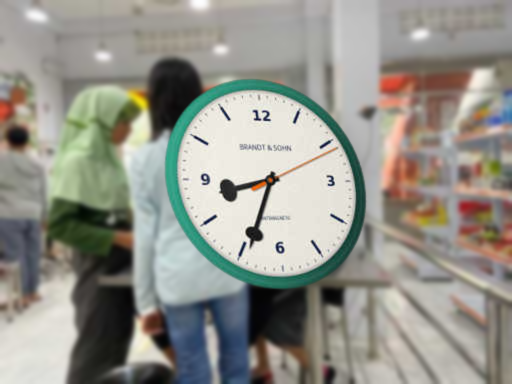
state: 8:34:11
